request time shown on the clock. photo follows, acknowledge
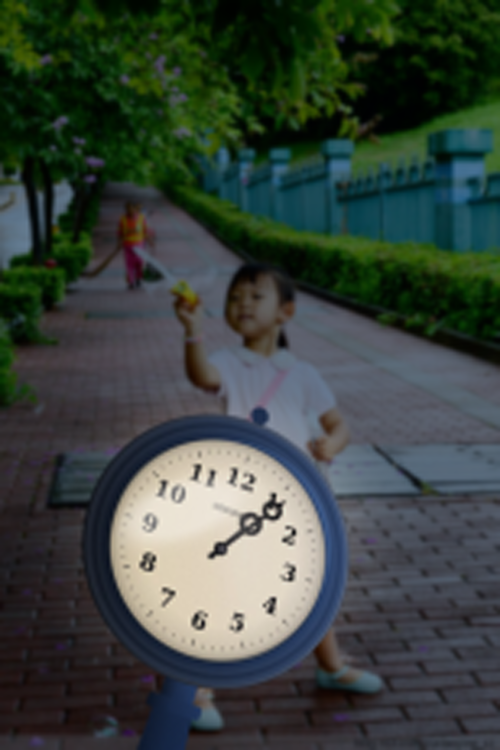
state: 1:06
